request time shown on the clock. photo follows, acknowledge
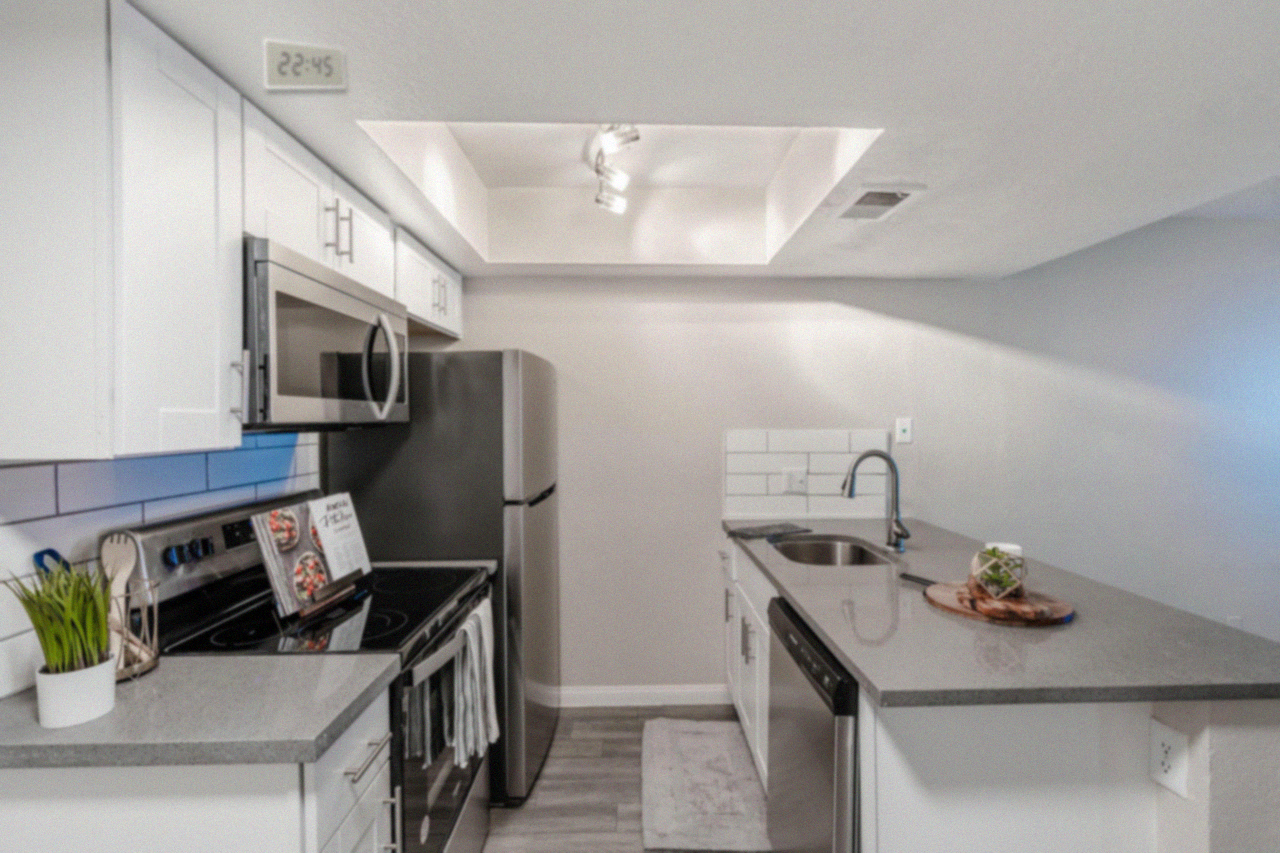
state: 22:45
